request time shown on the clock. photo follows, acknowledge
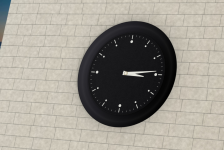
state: 3:14
